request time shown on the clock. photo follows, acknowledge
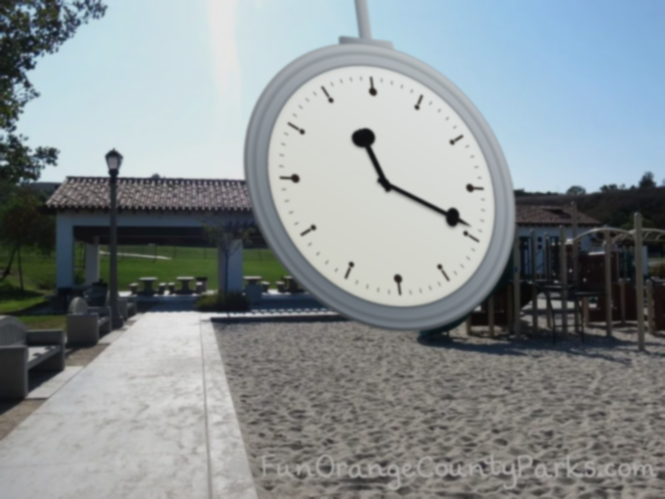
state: 11:19
